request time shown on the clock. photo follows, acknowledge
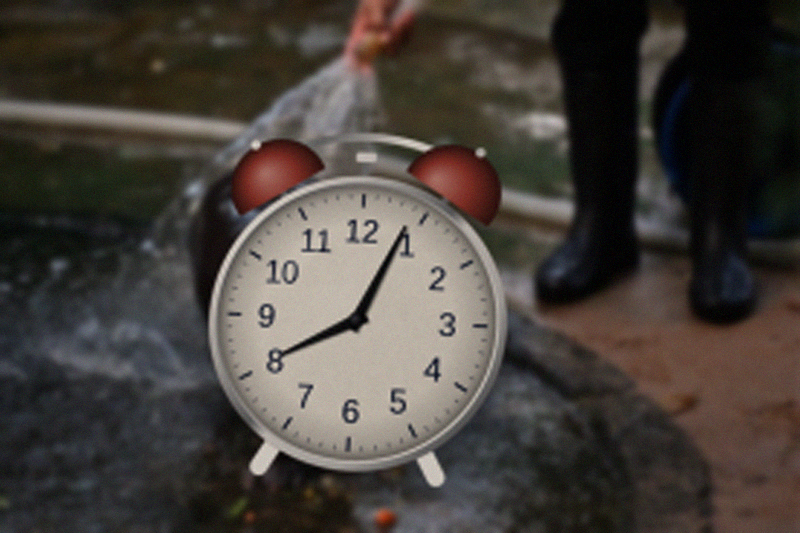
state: 8:04
